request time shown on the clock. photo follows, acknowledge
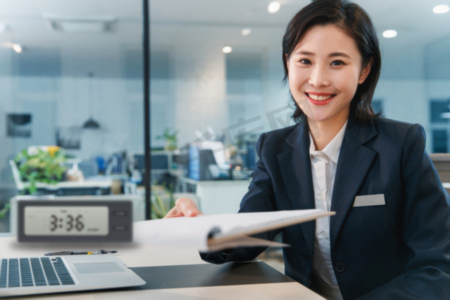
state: 3:36
